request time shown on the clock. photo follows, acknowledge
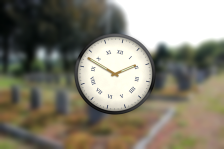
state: 1:48
